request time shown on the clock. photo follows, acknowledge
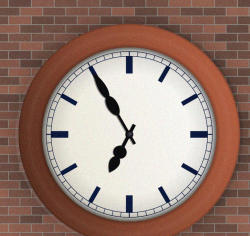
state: 6:55
